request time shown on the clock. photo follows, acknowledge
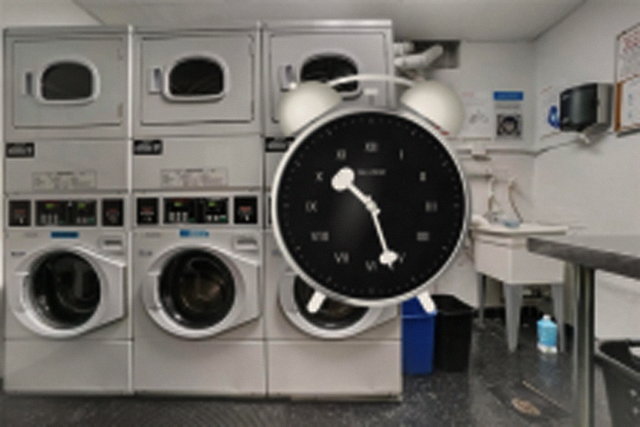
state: 10:27
